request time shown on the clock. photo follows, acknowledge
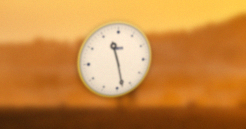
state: 11:28
